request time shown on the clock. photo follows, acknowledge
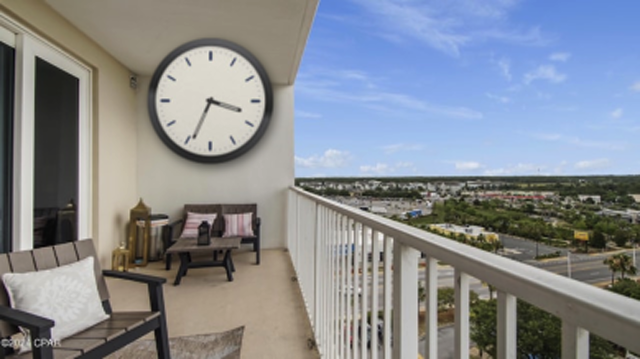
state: 3:34
